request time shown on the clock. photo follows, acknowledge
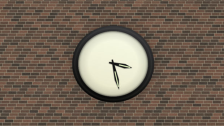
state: 3:28
